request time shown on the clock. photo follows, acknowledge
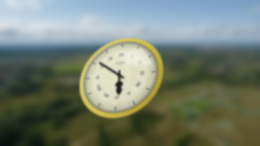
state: 5:51
